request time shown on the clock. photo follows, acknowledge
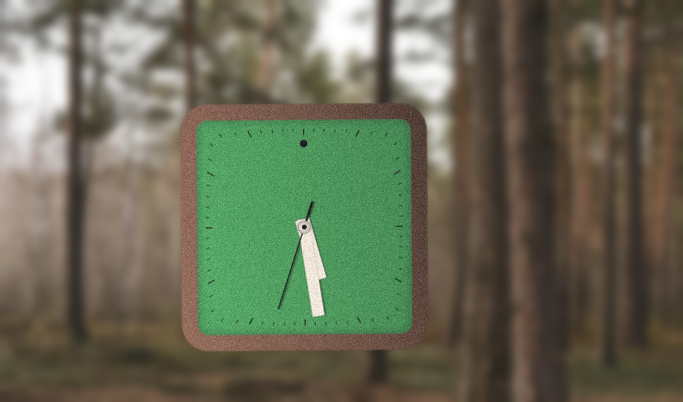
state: 5:28:33
